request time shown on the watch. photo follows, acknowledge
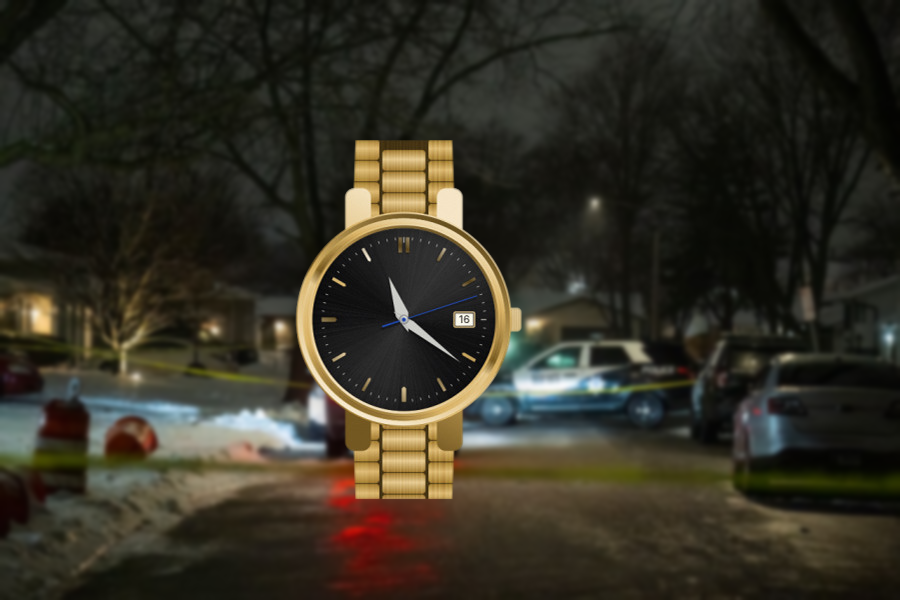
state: 11:21:12
